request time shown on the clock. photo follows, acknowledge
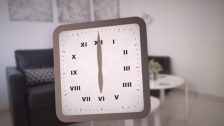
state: 6:00
